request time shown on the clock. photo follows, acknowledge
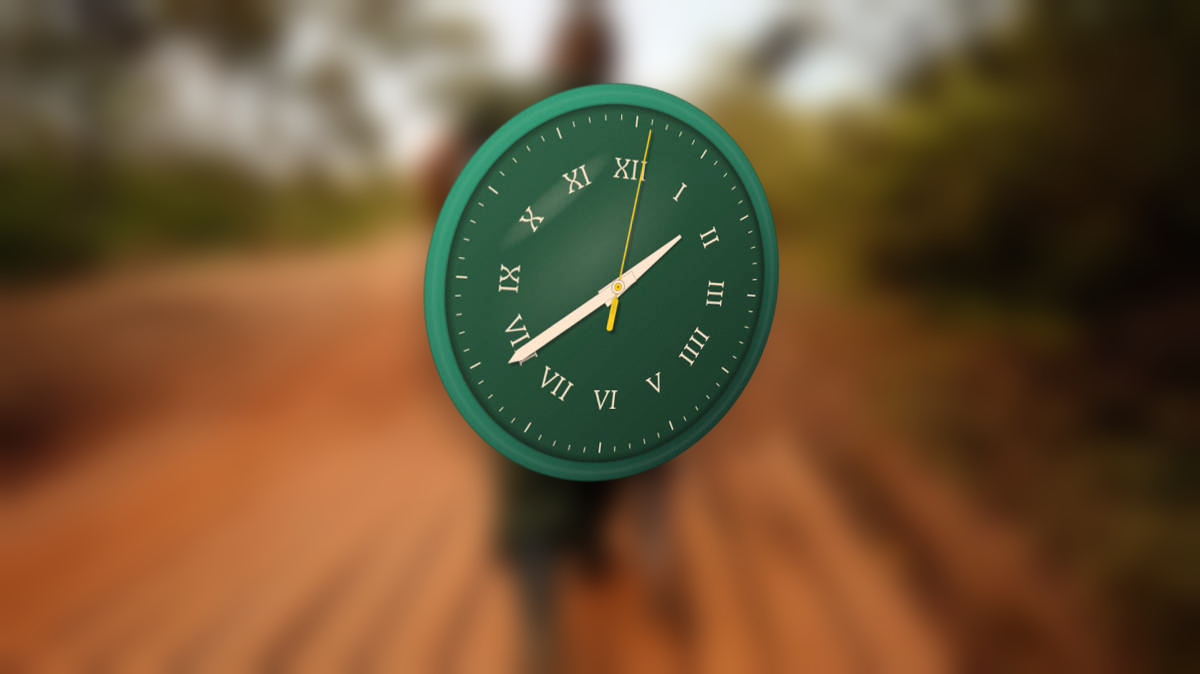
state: 1:39:01
